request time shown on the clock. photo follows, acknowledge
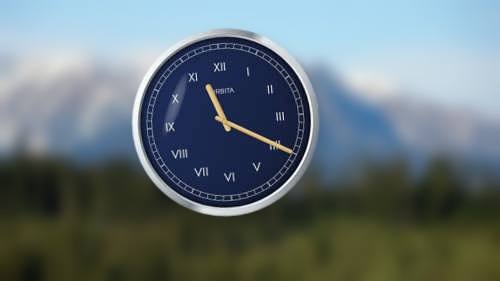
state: 11:20
